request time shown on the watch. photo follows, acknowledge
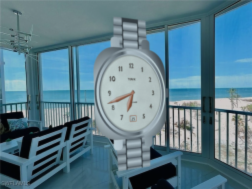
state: 6:42
